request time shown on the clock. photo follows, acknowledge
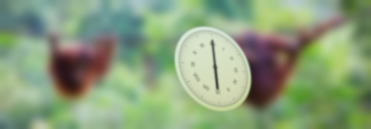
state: 6:00
